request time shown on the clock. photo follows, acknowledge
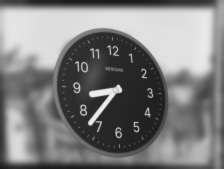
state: 8:37
